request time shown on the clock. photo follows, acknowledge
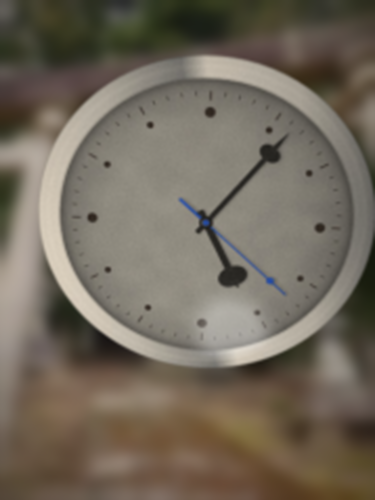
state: 5:06:22
